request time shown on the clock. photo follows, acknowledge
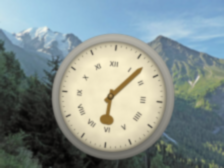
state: 6:07
